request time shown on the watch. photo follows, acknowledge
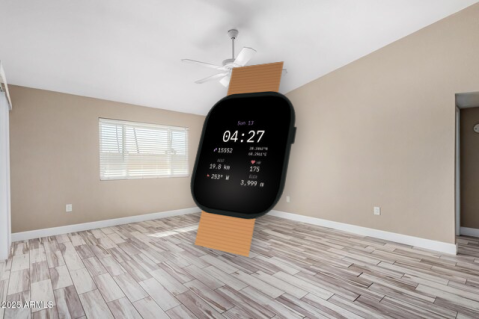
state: 4:27
